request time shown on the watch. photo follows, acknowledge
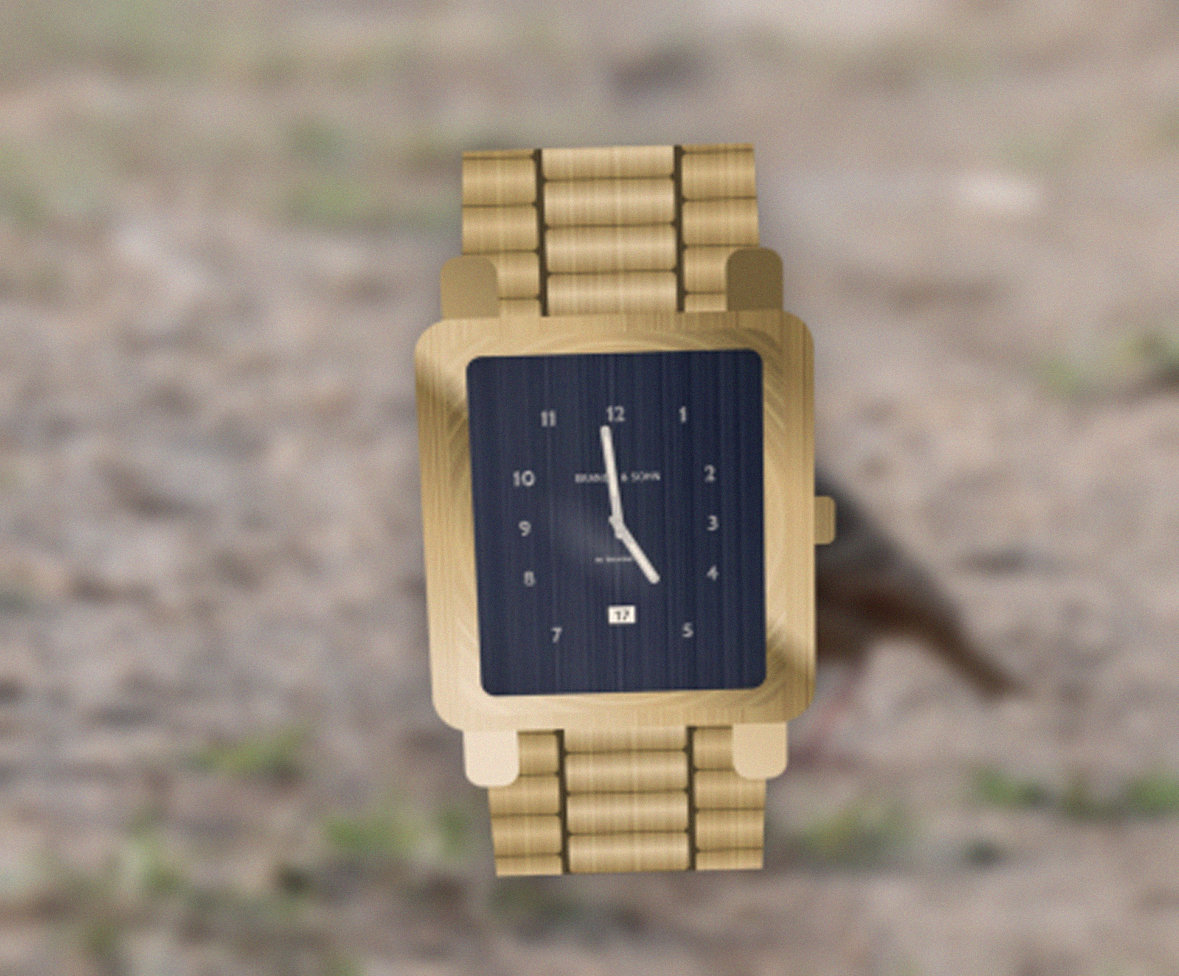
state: 4:59
